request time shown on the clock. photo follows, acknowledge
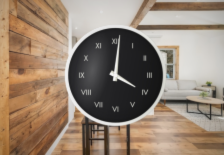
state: 4:01
